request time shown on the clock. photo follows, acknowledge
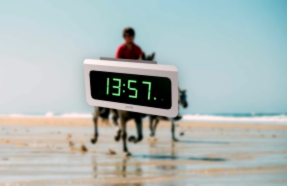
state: 13:57
